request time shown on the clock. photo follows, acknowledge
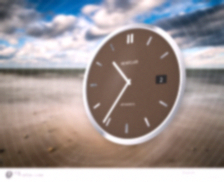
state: 10:36
